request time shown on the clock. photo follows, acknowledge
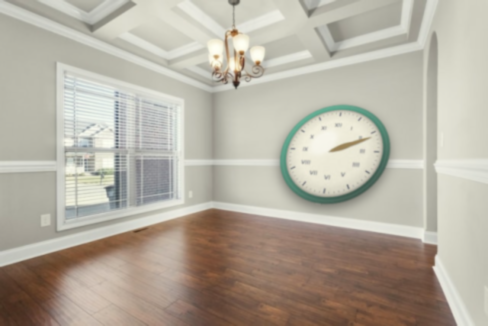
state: 2:11
